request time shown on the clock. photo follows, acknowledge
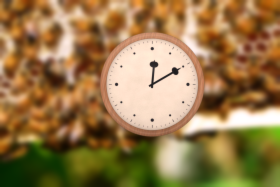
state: 12:10
